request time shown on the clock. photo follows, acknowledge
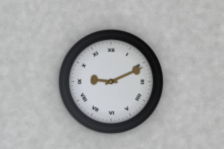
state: 9:11
